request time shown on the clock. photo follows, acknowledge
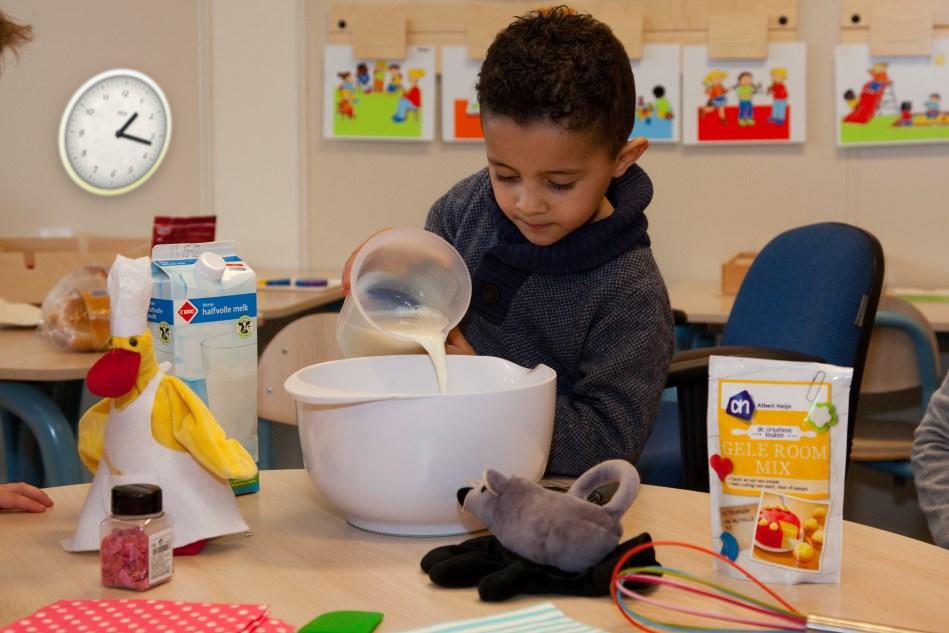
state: 1:17
